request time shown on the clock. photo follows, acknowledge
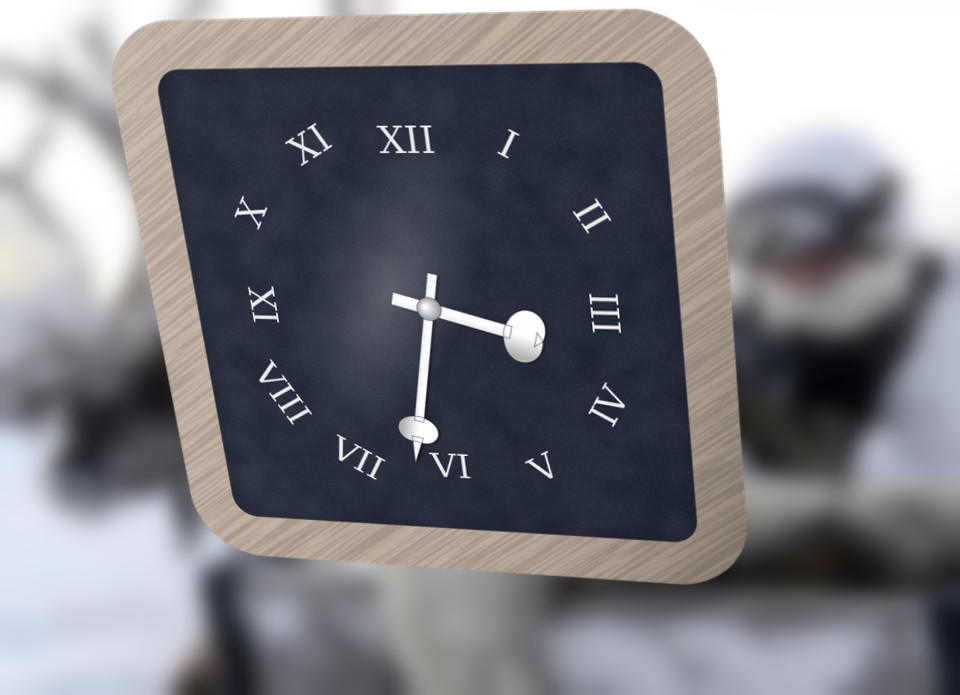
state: 3:32
